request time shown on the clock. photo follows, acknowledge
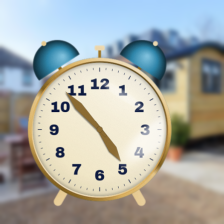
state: 4:53
